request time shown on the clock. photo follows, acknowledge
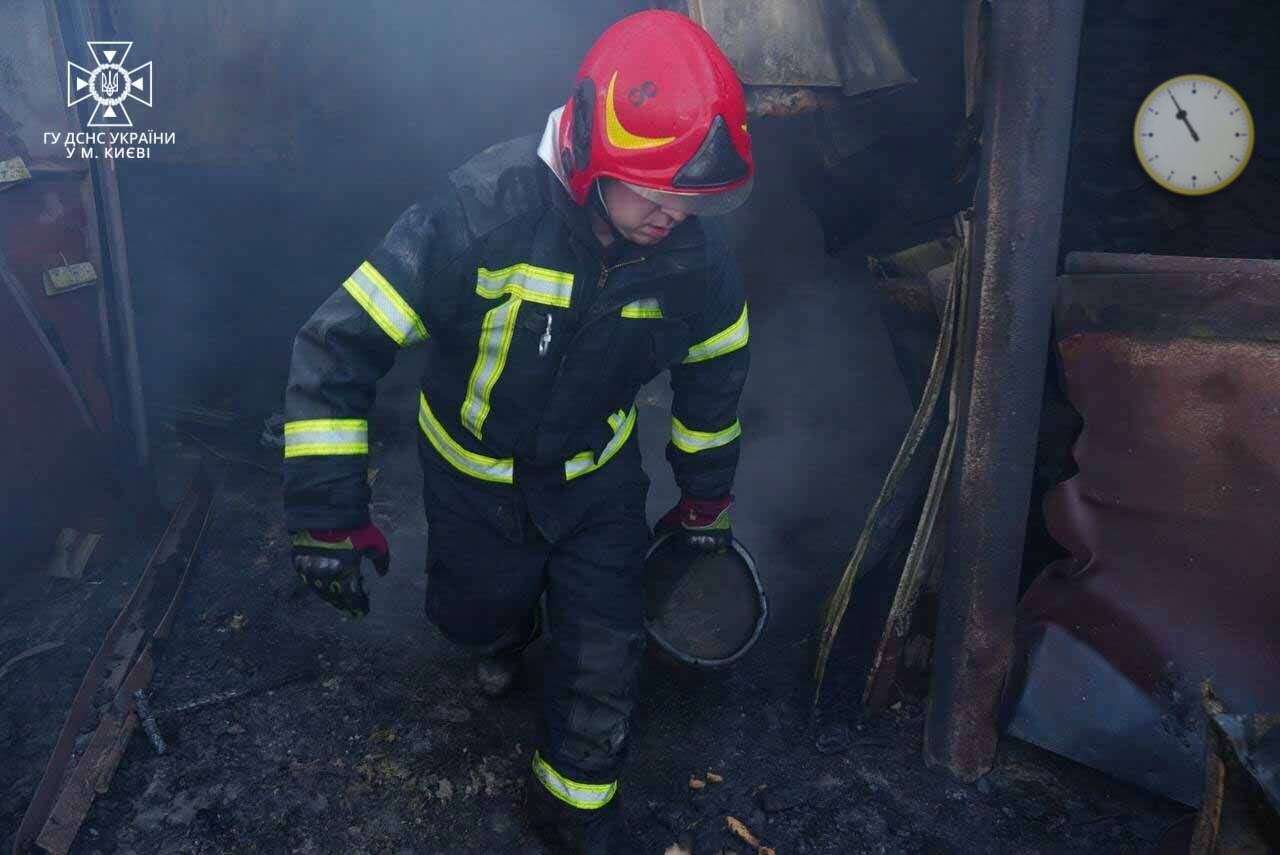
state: 10:55
